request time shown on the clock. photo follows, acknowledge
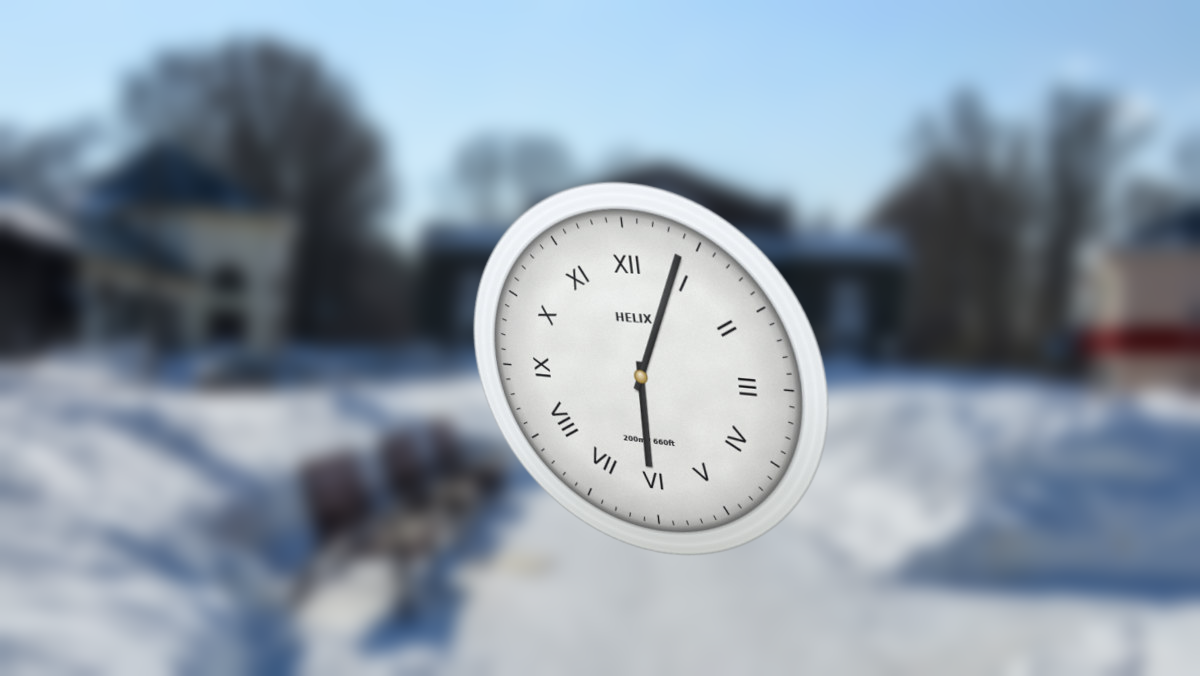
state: 6:04
